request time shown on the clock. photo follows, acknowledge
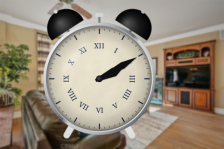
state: 2:10
